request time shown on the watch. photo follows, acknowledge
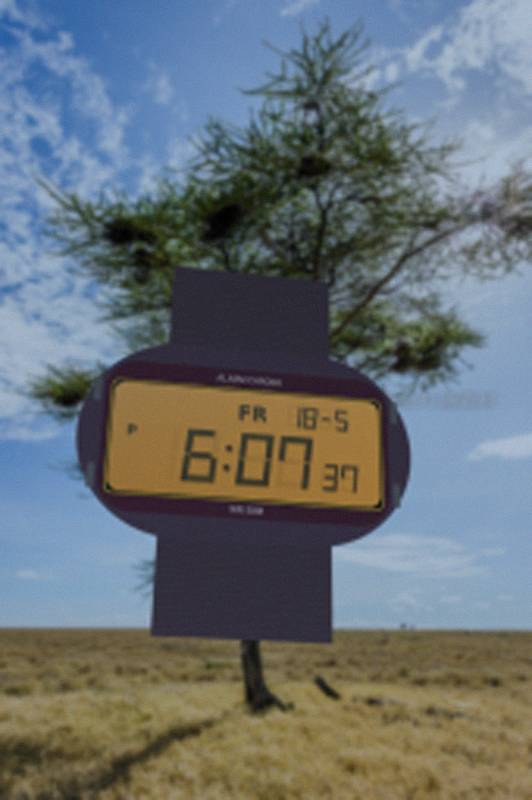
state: 6:07:37
